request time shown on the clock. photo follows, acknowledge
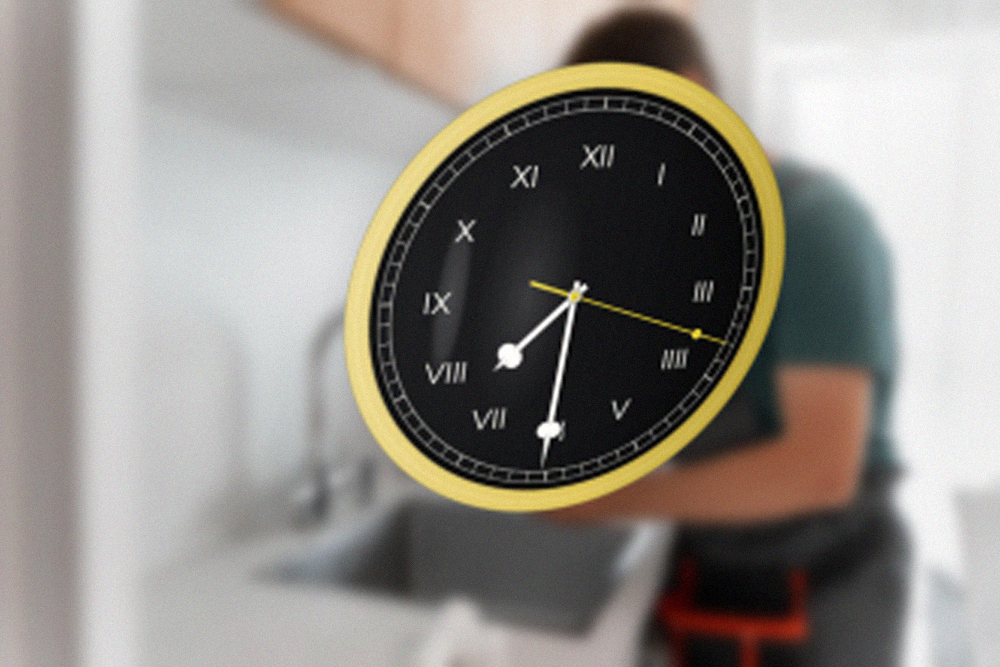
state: 7:30:18
